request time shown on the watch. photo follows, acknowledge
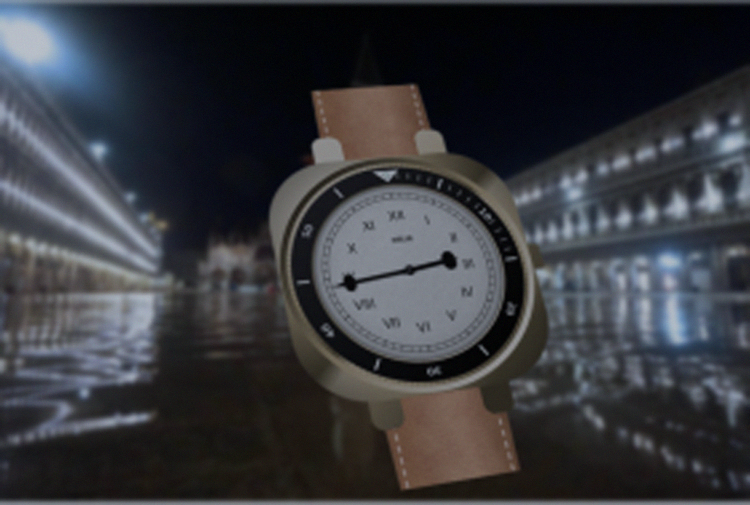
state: 2:44
